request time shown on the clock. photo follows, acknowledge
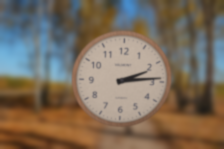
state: 2:14
